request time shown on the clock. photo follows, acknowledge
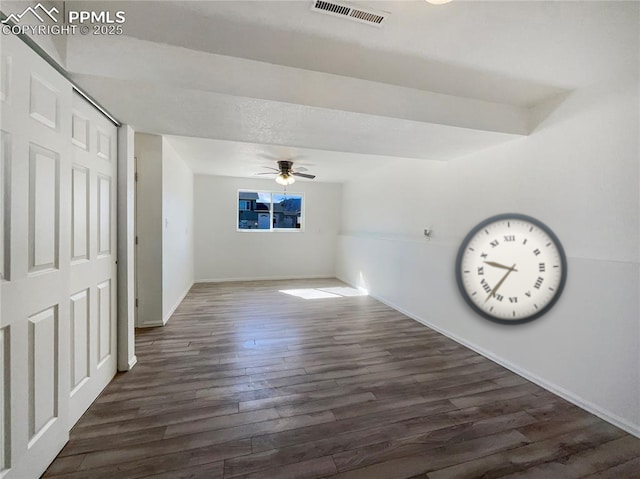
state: 9:37
